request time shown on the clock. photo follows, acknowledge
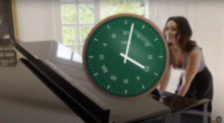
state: 4:02
